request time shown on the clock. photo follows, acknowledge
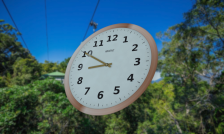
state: 8:50
